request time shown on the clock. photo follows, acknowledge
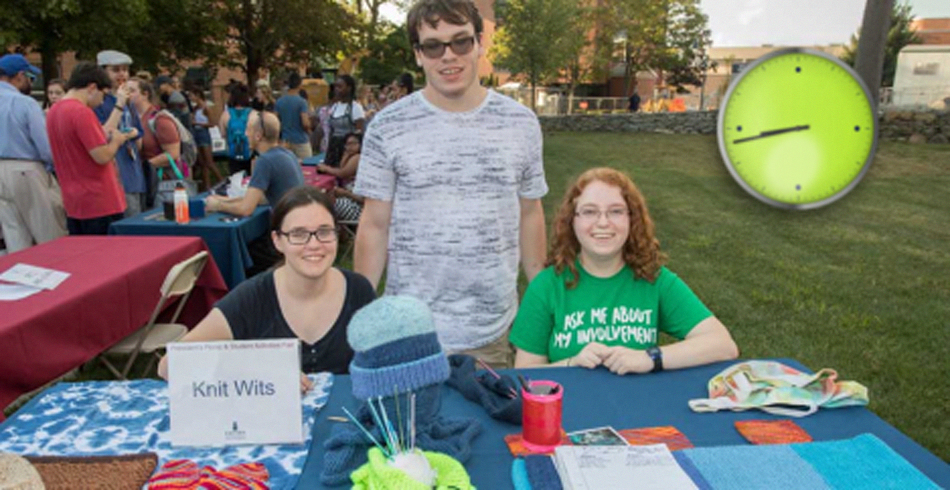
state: 8:43
